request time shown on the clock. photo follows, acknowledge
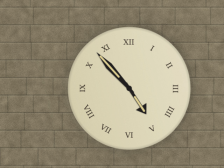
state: 4:53
